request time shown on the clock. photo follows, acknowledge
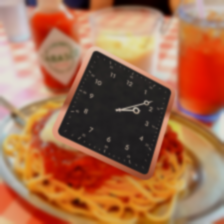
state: 2:08
